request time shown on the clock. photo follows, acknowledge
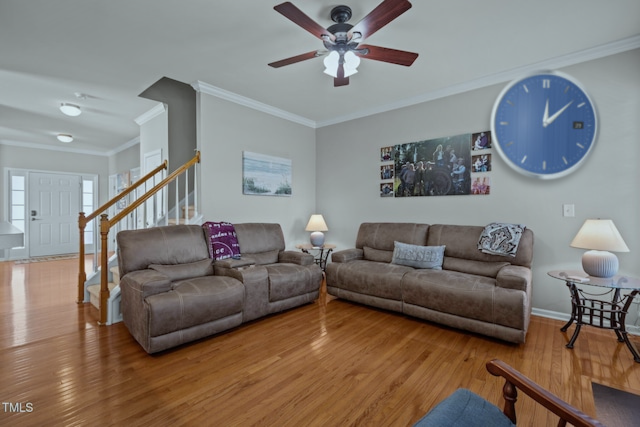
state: 12:08
